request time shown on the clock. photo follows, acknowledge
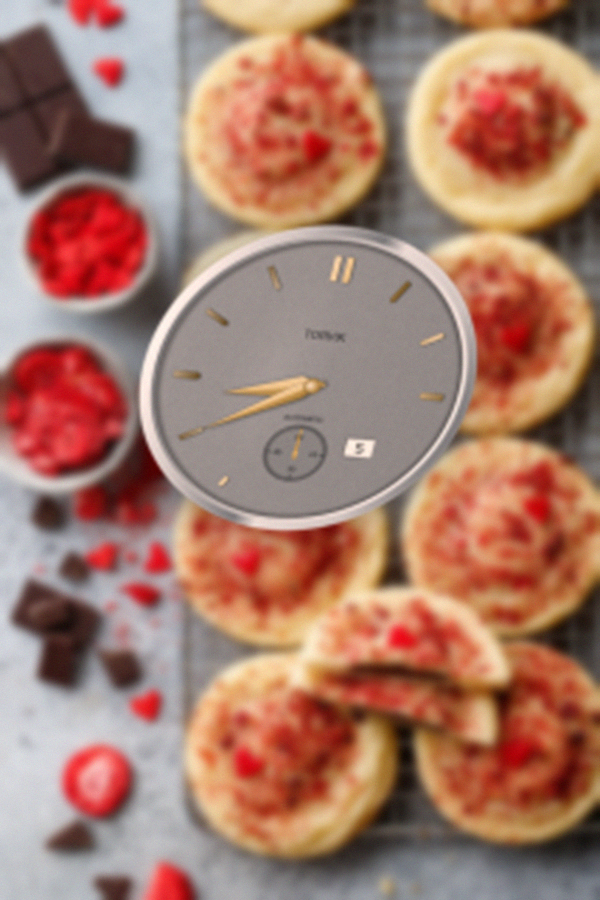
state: 8:40
